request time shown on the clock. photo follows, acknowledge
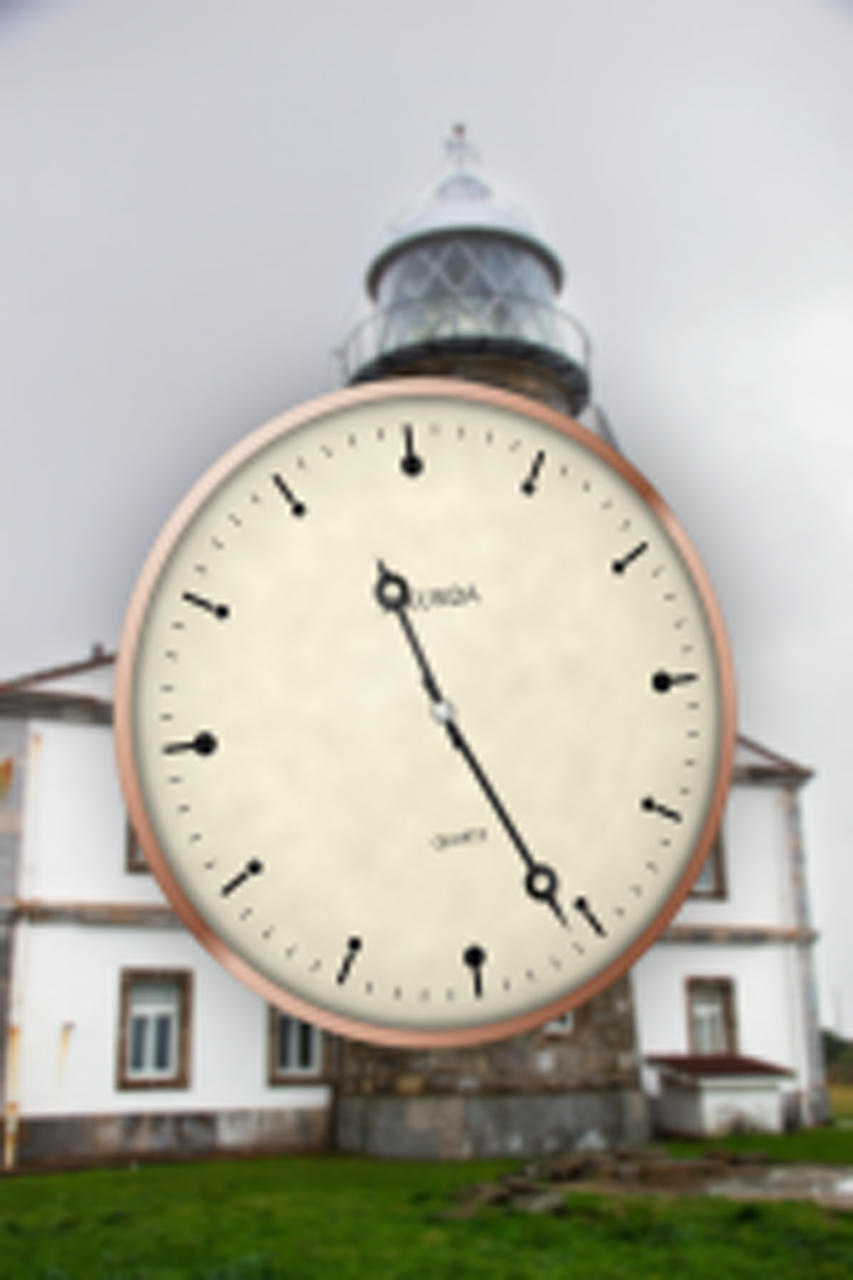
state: 11:26
